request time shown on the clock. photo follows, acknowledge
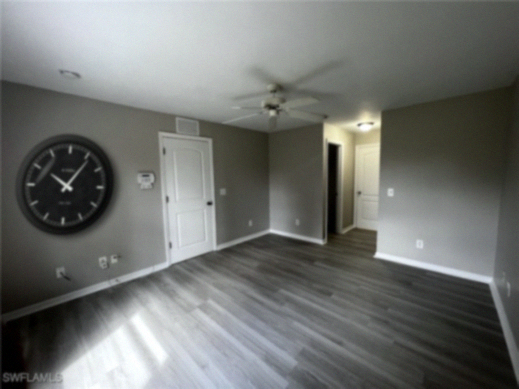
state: 10:06
